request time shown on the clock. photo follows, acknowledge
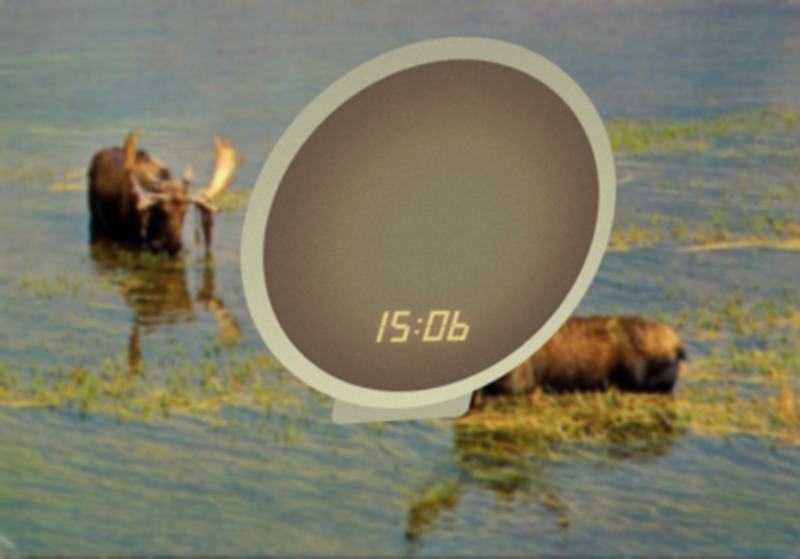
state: 15:06
